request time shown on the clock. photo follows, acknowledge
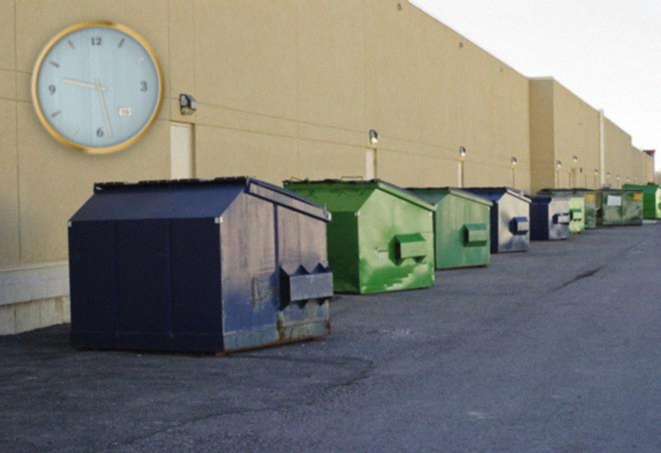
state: 9:28
